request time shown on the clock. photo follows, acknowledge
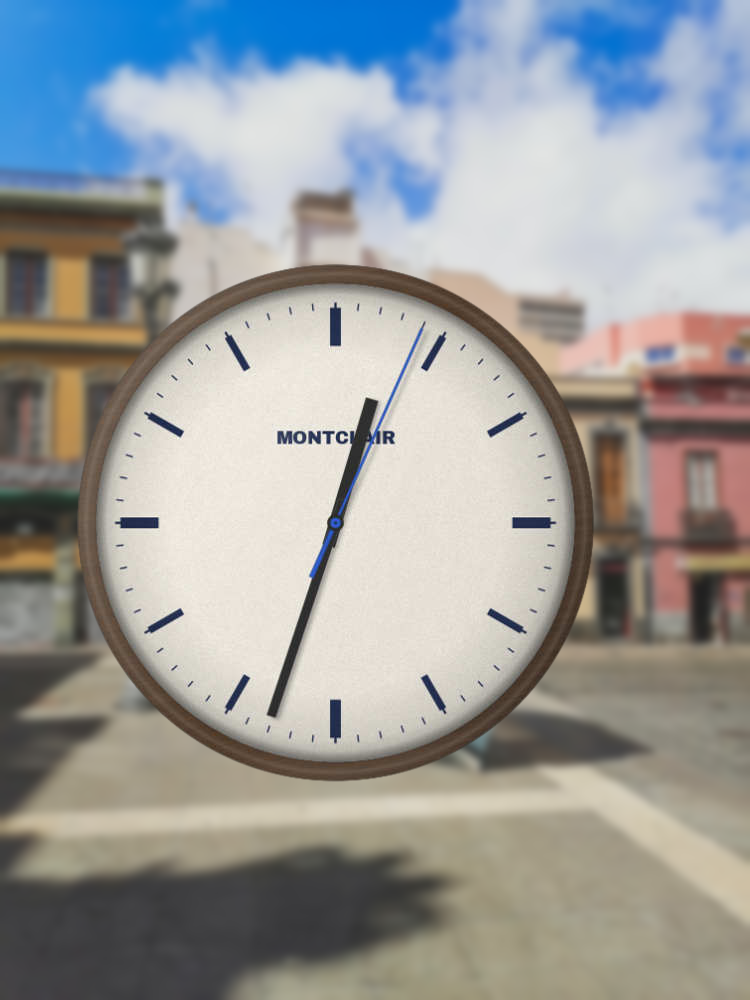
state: 12:33:04
